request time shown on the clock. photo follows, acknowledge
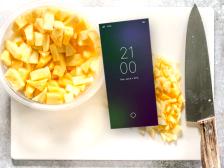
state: 21:00
